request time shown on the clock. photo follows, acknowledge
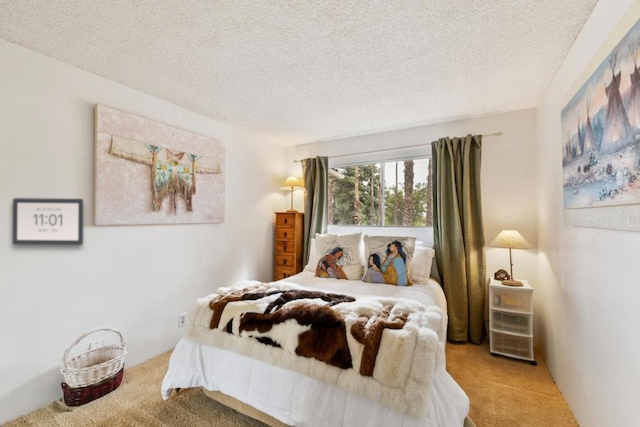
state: 11:01
